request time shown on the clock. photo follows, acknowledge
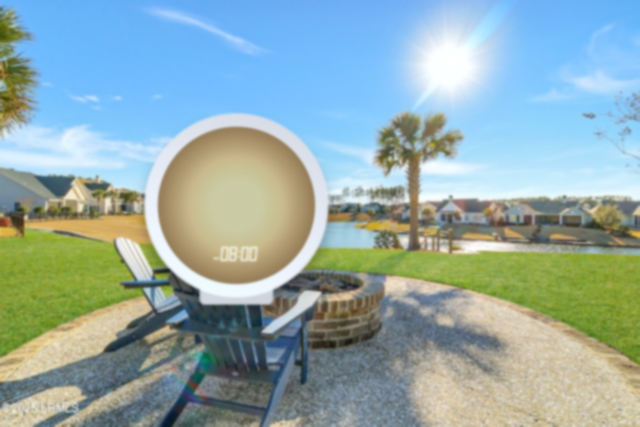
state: 8:00
